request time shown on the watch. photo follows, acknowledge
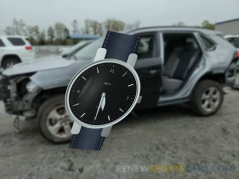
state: 5:30
